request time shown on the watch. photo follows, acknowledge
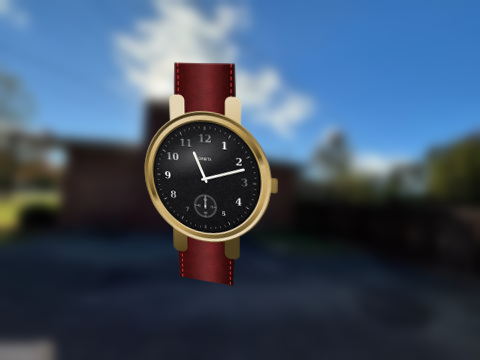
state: 11:12
